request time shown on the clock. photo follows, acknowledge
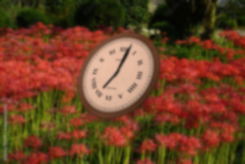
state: 7:02
